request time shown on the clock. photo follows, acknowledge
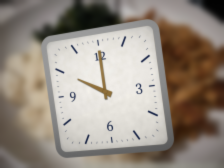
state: 10:00
